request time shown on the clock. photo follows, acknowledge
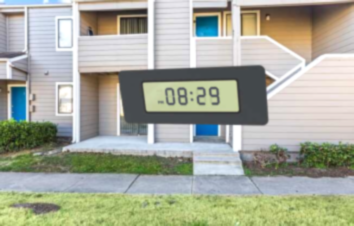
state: 8:29
